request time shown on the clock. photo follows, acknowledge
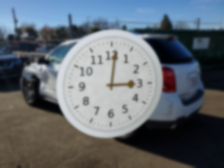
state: 3:01
